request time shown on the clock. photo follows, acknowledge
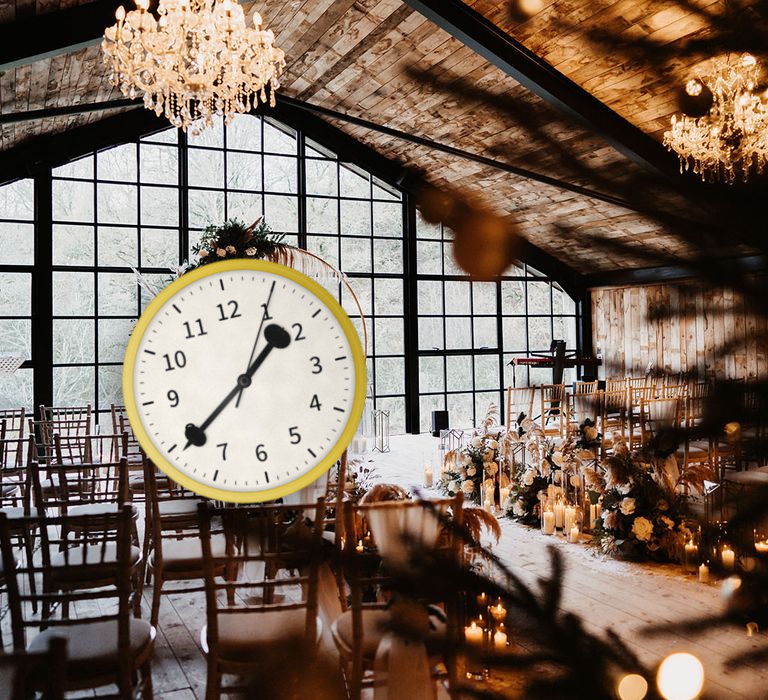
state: 1:39:05
